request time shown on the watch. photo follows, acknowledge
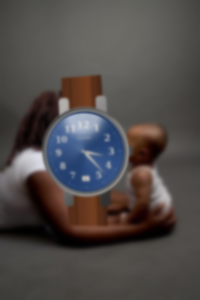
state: 3:23
